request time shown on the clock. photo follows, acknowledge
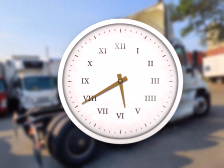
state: 5:40
